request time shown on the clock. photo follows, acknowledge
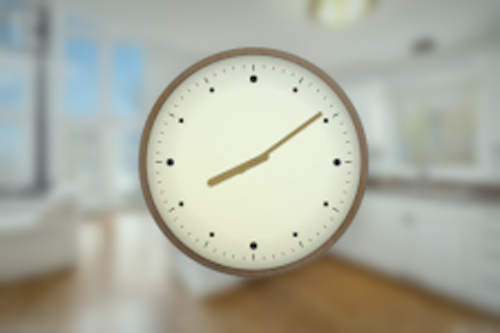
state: 8:09
